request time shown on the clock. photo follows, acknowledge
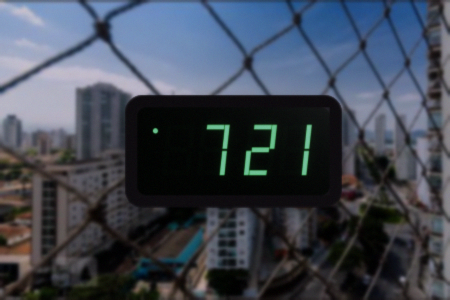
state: 7:21
